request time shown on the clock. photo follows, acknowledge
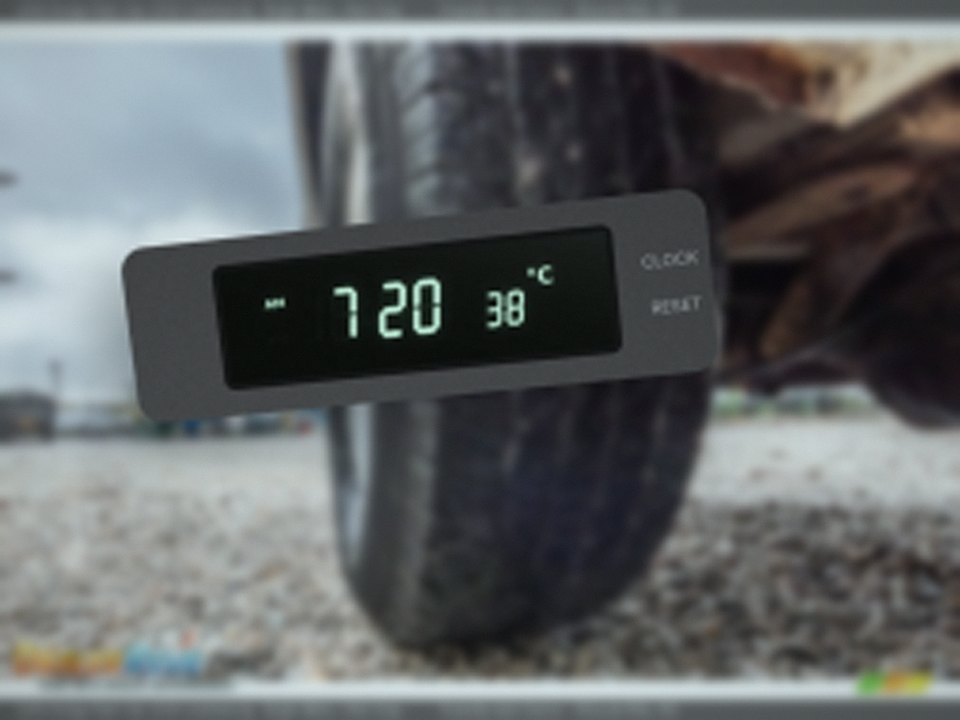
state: 7:20
